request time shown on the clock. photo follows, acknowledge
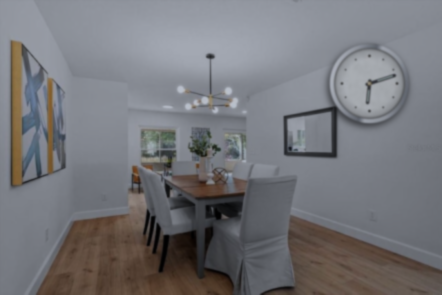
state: 6:12
